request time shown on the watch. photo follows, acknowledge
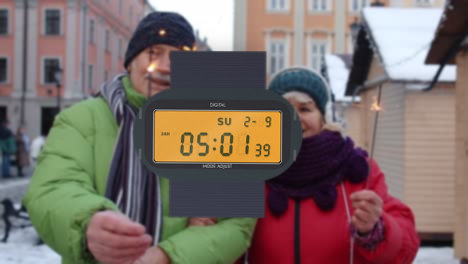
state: 5:01:39
